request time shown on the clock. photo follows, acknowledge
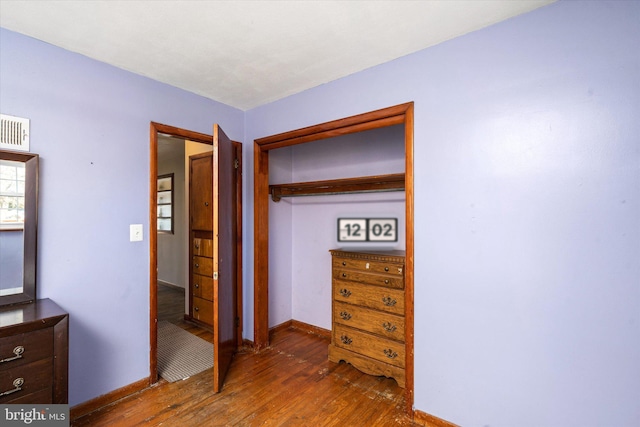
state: 12:02
